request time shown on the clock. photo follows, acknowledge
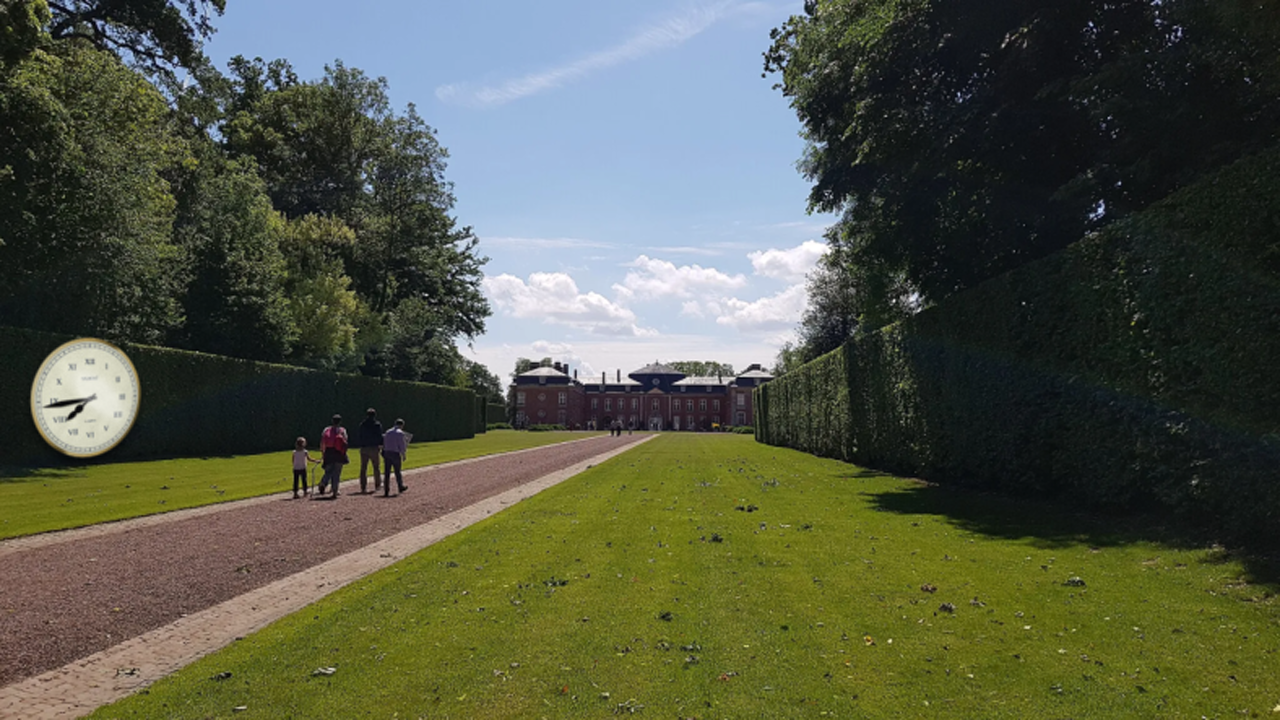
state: 7:44
